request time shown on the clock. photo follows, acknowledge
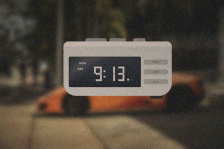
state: 9:13
